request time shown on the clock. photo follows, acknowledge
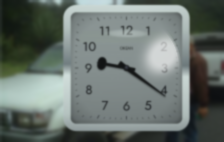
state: 9:21
